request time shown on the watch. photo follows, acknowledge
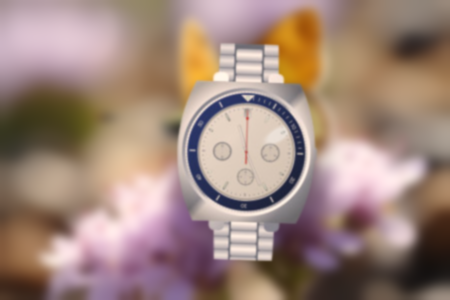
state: 11:26
